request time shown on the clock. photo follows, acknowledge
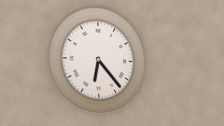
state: 6:23
